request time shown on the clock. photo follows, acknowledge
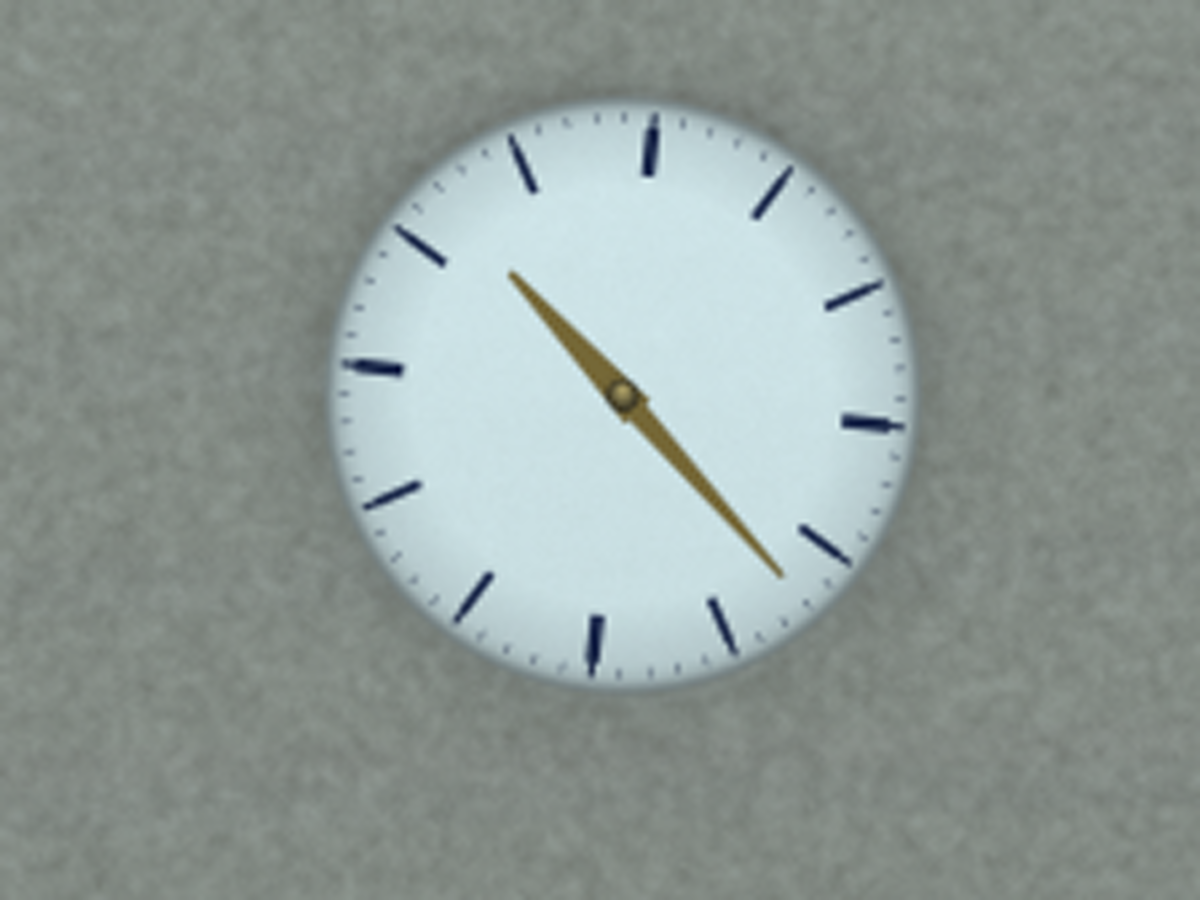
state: 10:22
